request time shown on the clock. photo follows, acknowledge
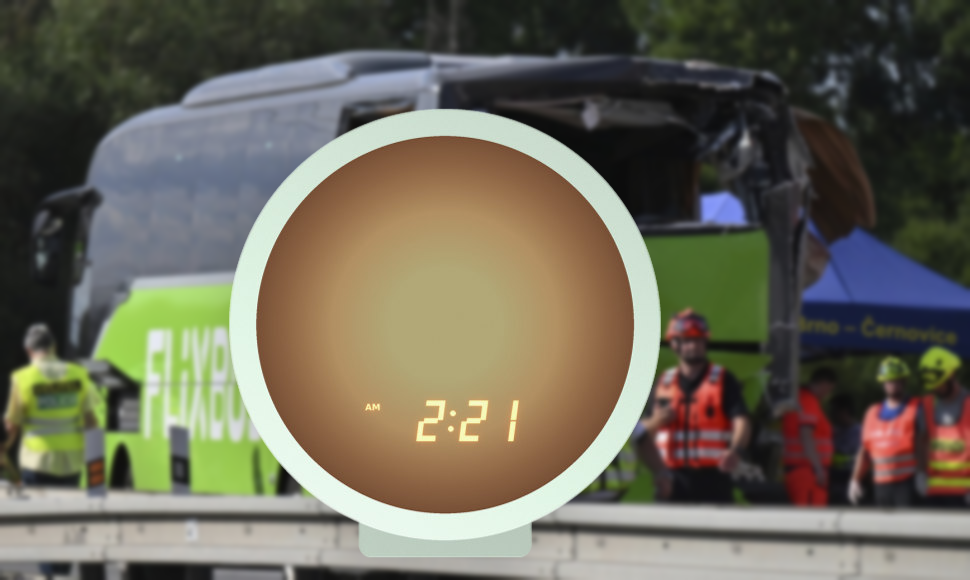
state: 2:21
